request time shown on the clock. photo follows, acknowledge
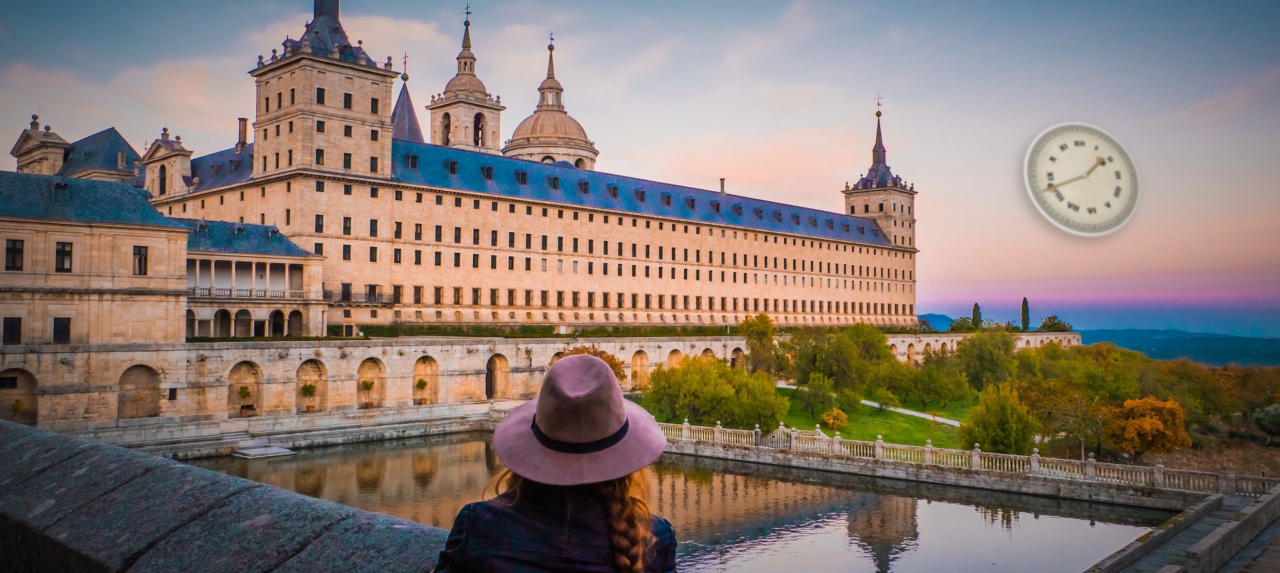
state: 1:42
